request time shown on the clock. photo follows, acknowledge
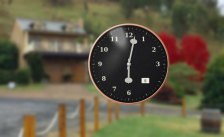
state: 6:02
